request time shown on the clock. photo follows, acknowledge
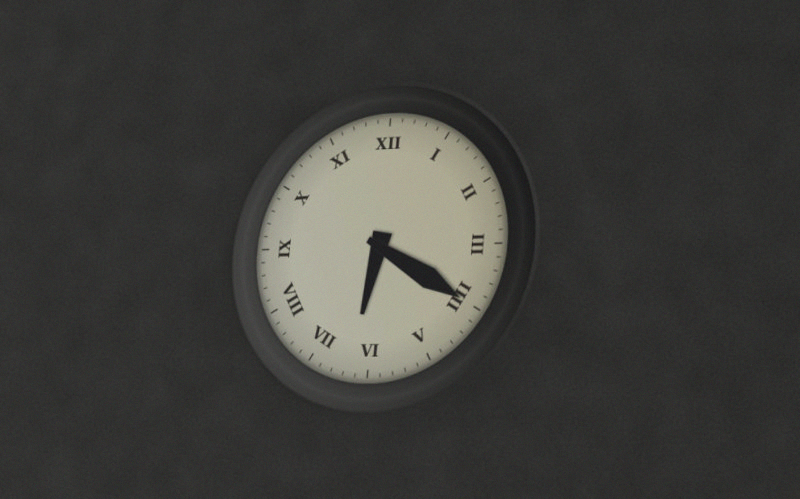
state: 6:20
